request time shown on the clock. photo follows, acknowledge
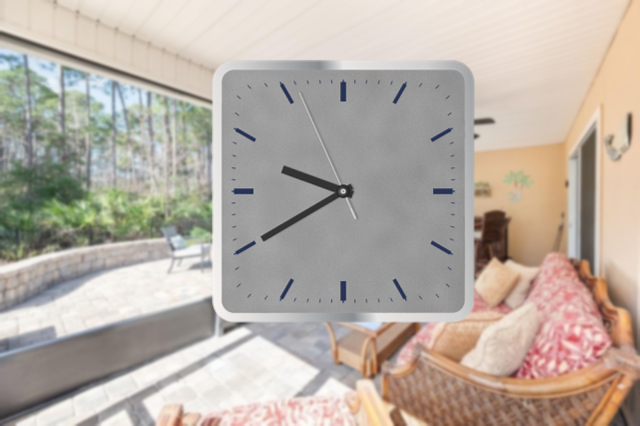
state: 9:39:56
